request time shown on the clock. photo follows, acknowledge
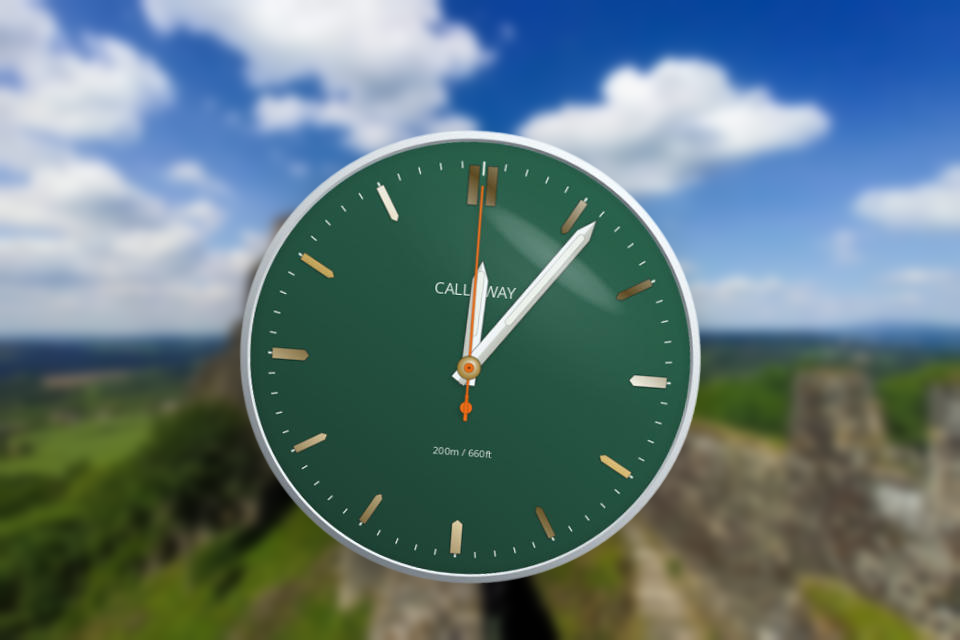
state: 12:06:00
